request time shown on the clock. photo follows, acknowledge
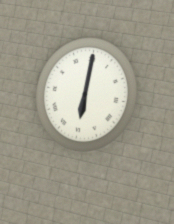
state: 6:00
